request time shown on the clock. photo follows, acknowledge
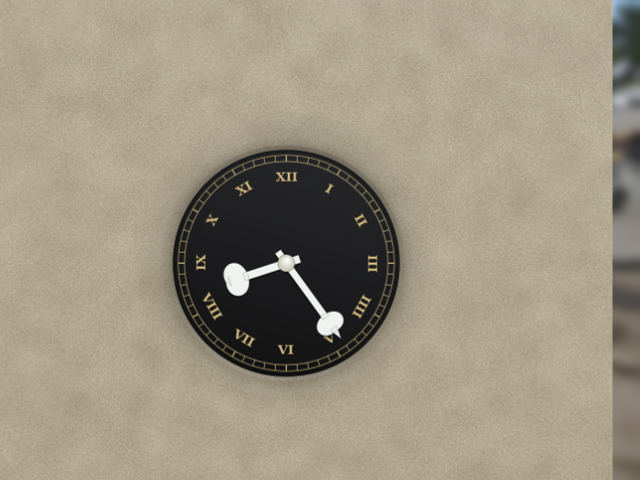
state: 8:24
